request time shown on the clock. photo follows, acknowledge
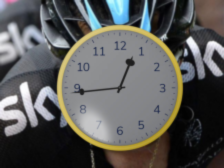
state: 12:44
